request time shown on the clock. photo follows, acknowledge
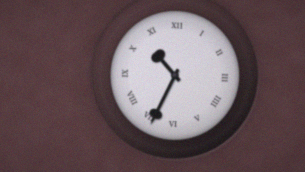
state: 10:34
